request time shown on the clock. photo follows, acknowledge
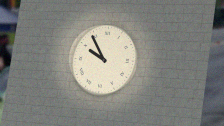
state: 9:54
